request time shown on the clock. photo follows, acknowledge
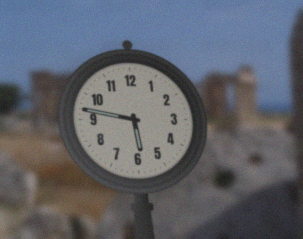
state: 5:47
